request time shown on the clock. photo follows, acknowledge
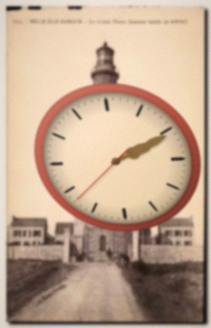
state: 2:10:38
